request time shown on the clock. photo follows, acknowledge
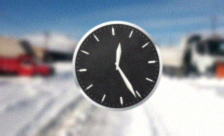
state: 12:26
